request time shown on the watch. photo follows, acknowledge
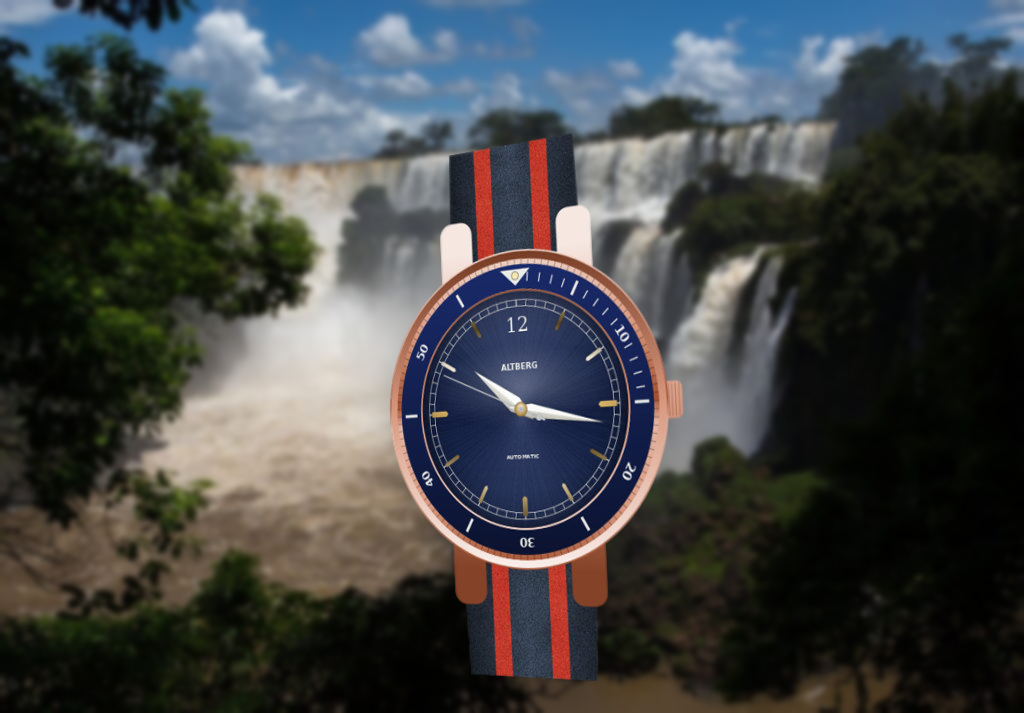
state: 10:16:49
